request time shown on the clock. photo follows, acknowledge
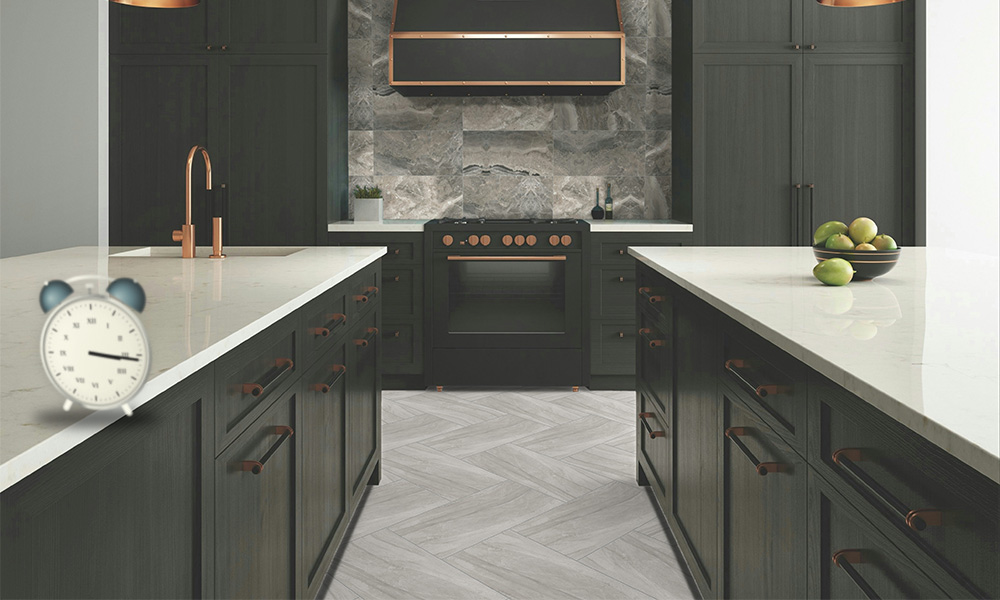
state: 3:16
